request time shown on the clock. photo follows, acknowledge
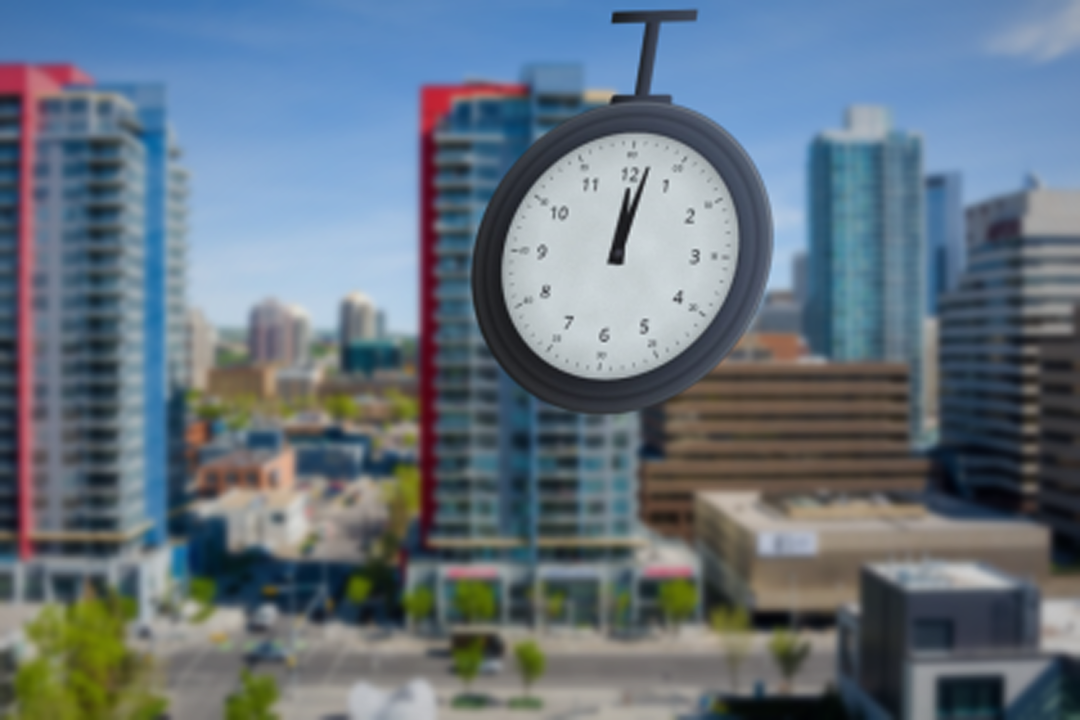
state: 12:02
